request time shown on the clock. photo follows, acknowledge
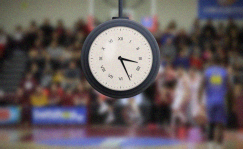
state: 3:26
